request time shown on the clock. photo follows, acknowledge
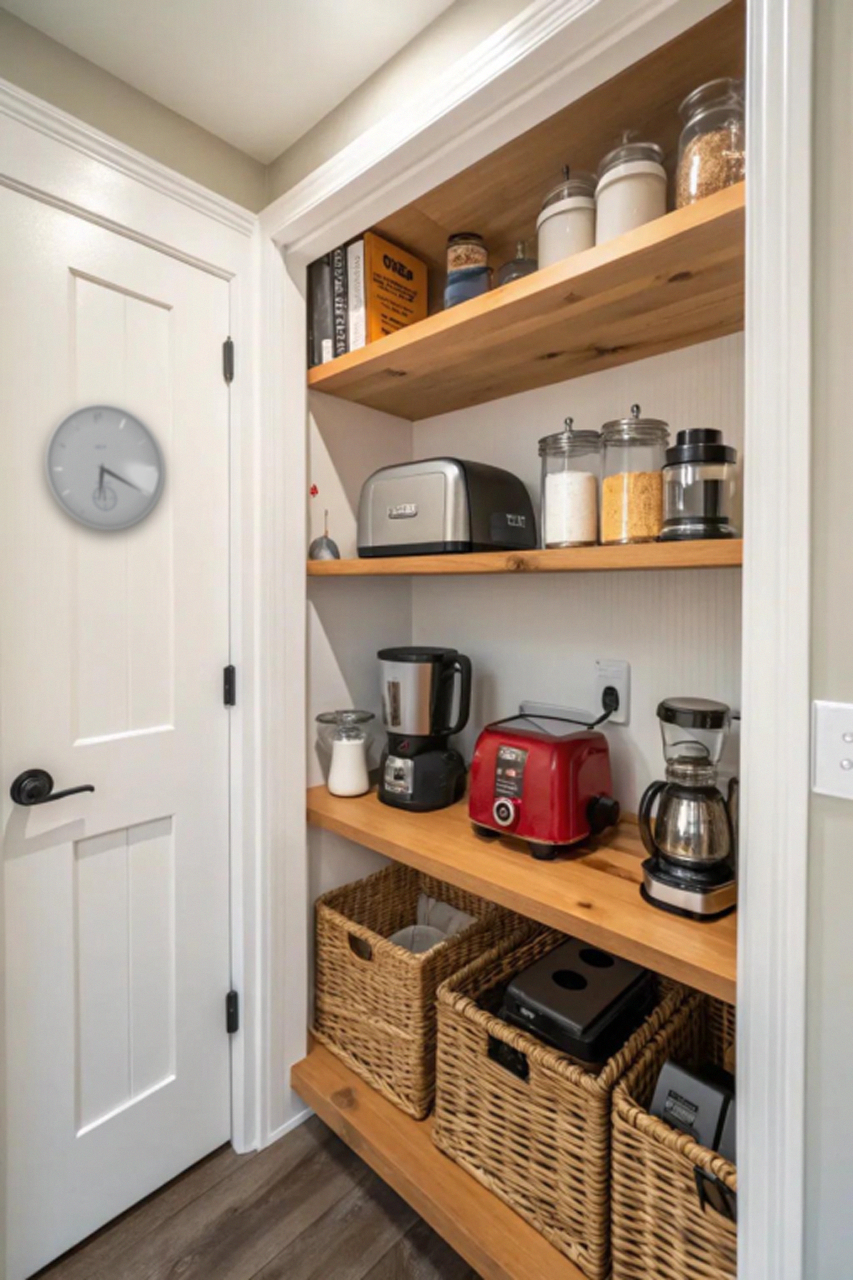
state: 6:20
